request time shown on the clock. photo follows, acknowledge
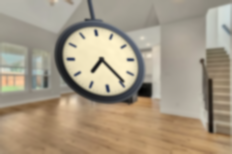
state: 7:24
